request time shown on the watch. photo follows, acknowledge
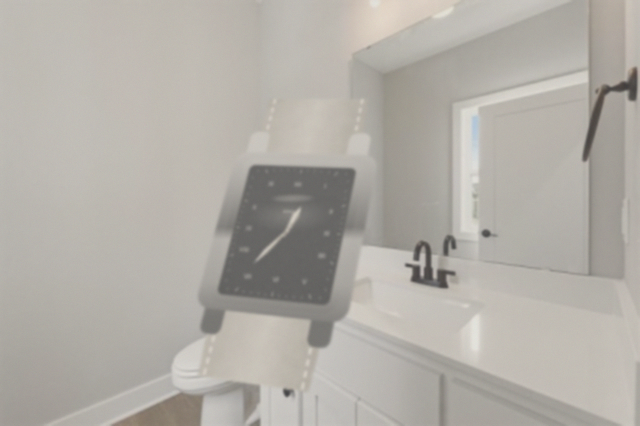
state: 12:36
